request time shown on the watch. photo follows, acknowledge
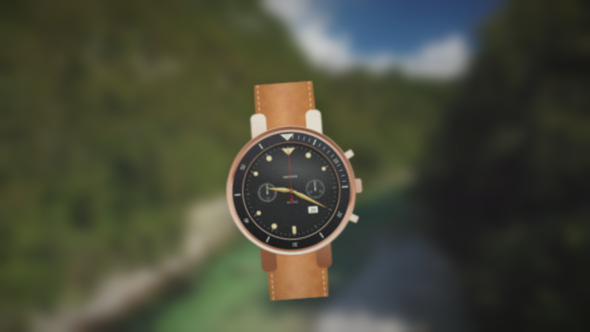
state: 9:20
